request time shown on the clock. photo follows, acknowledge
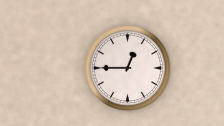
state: 12:45
